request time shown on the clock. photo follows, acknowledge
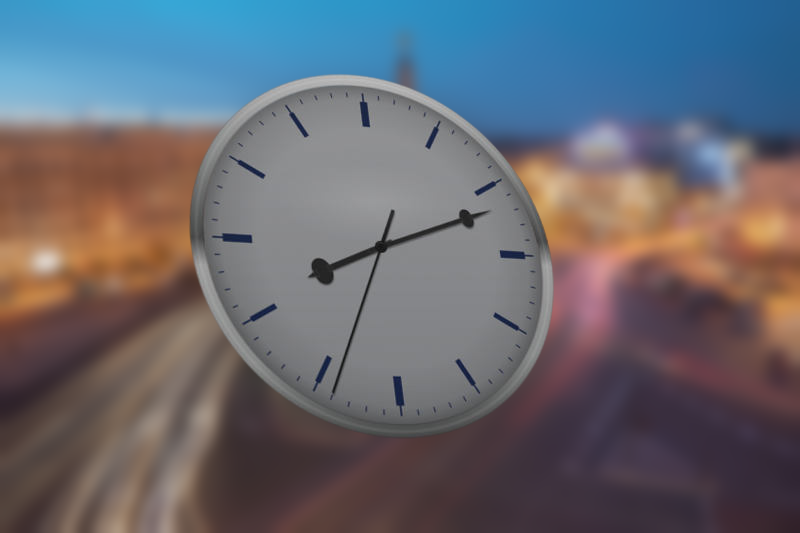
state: 8:11:34
